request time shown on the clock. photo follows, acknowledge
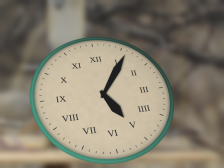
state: 5:06
